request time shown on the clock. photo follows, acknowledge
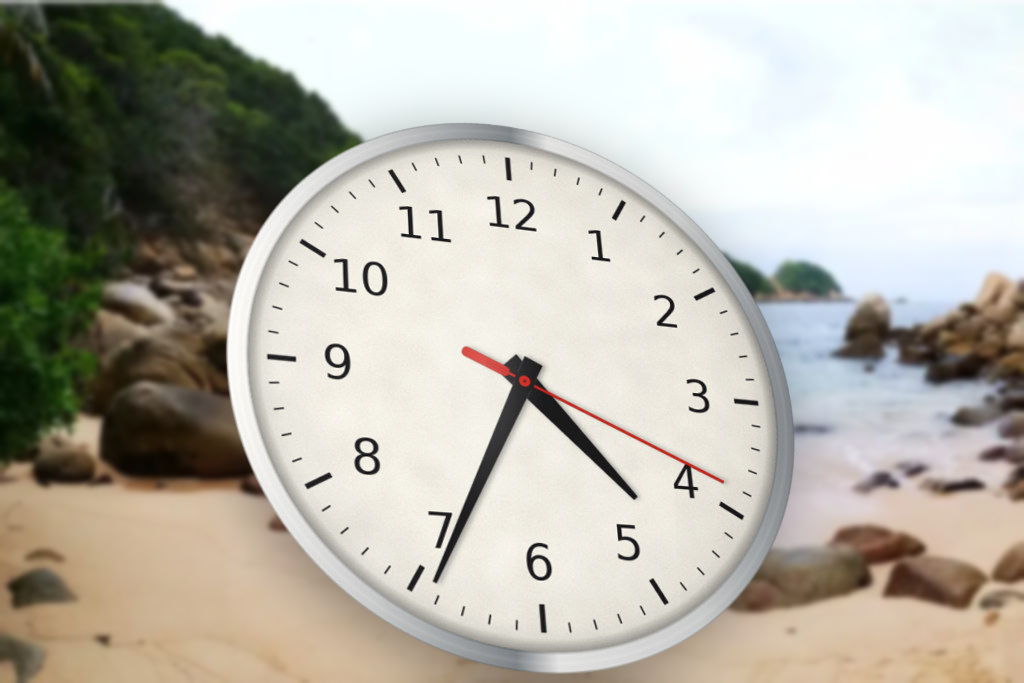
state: 4:34:19
